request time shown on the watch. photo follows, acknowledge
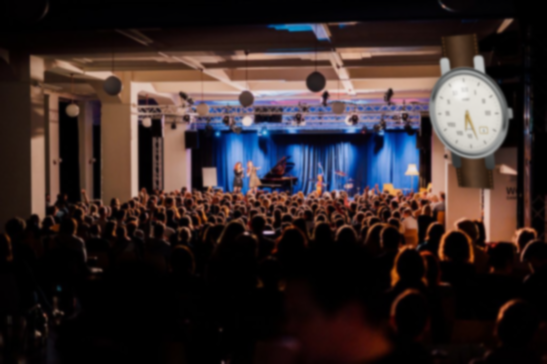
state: 6:27
